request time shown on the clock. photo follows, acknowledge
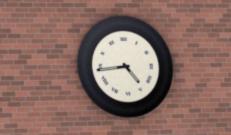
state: 4:44
